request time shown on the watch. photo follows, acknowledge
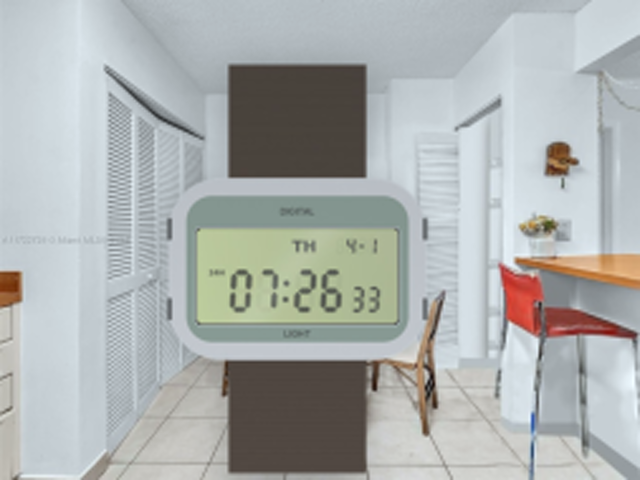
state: 7:26:33
